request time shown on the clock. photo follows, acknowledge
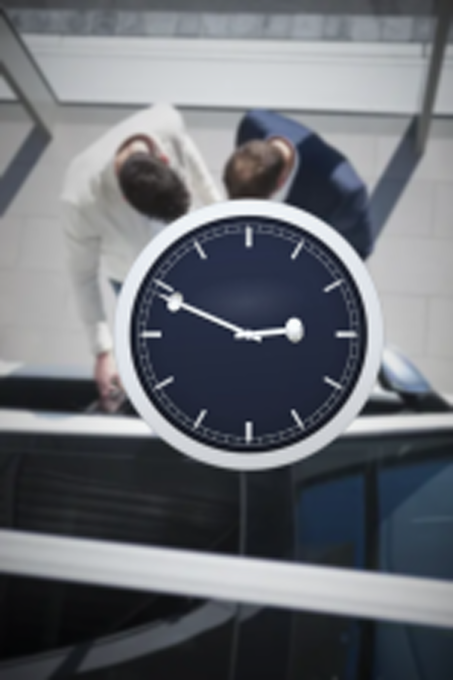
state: 2:49
